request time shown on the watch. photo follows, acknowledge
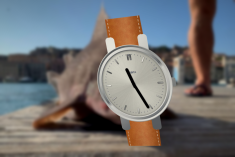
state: 11:26
